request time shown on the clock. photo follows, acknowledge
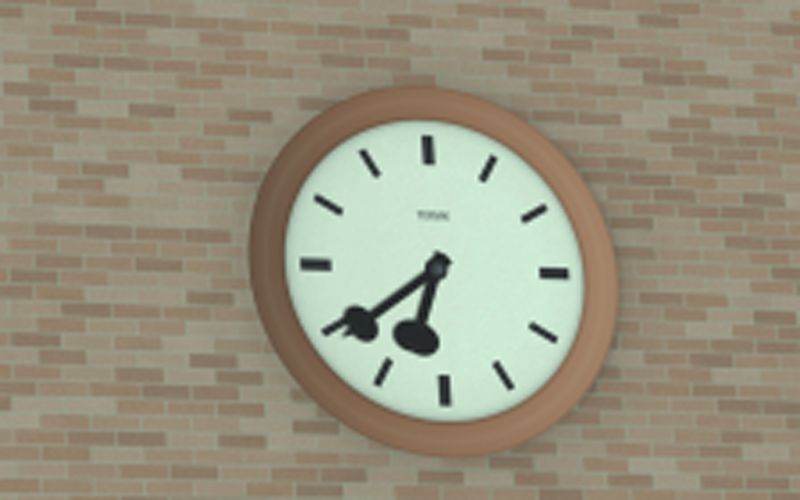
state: 6:39
